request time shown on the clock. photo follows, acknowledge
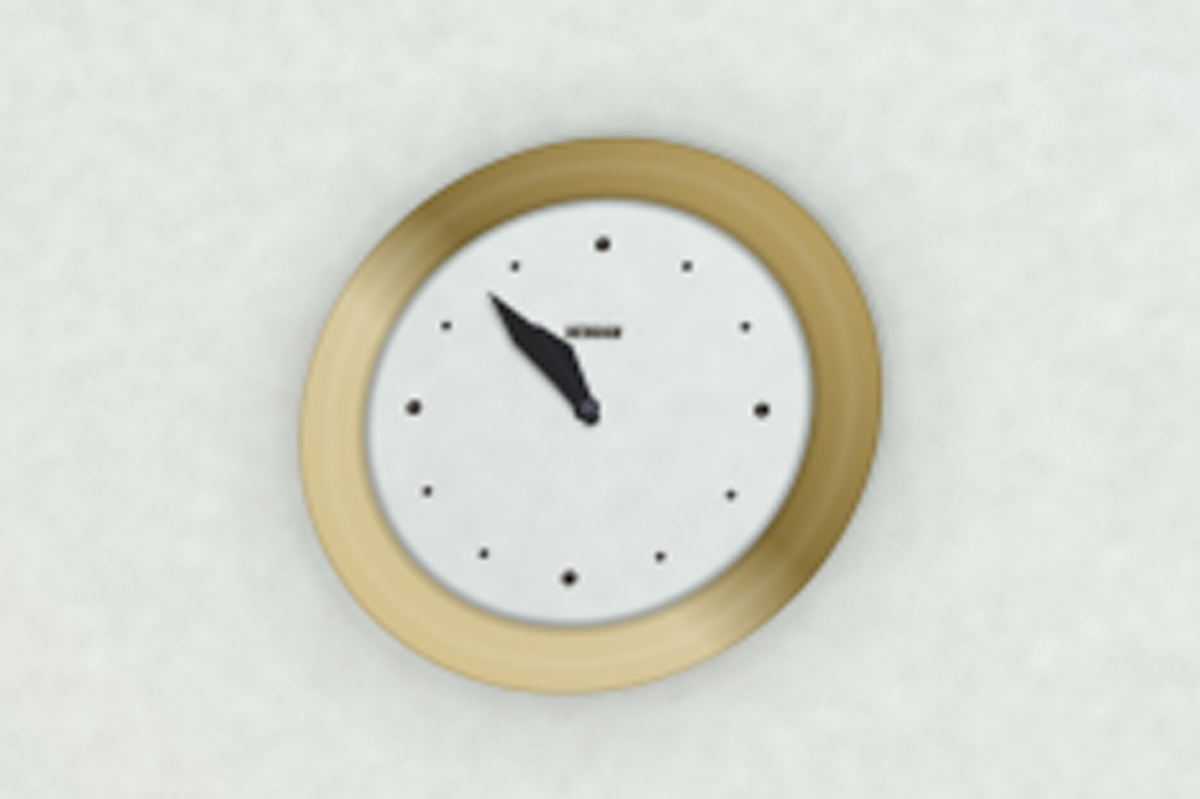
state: 10:53
